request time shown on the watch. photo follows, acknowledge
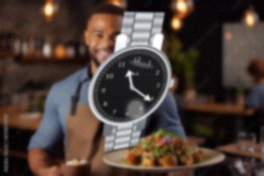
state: 11:21
